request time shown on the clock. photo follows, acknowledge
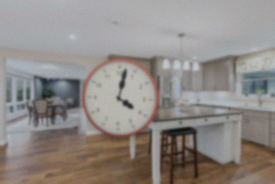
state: 4:02
